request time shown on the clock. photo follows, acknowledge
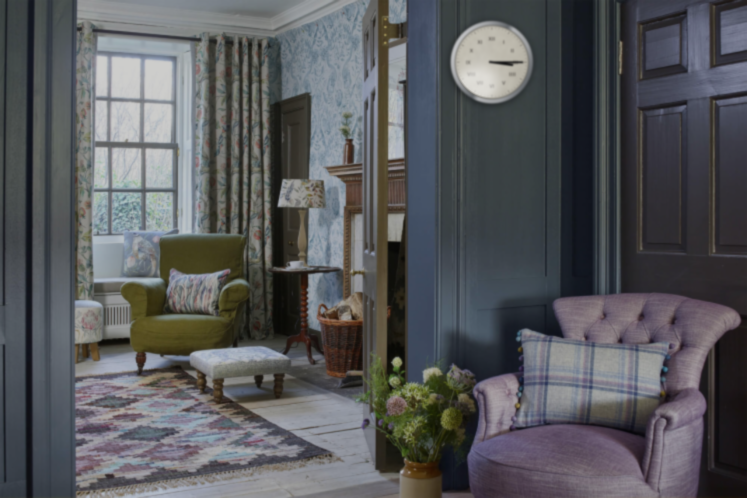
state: 3:15
